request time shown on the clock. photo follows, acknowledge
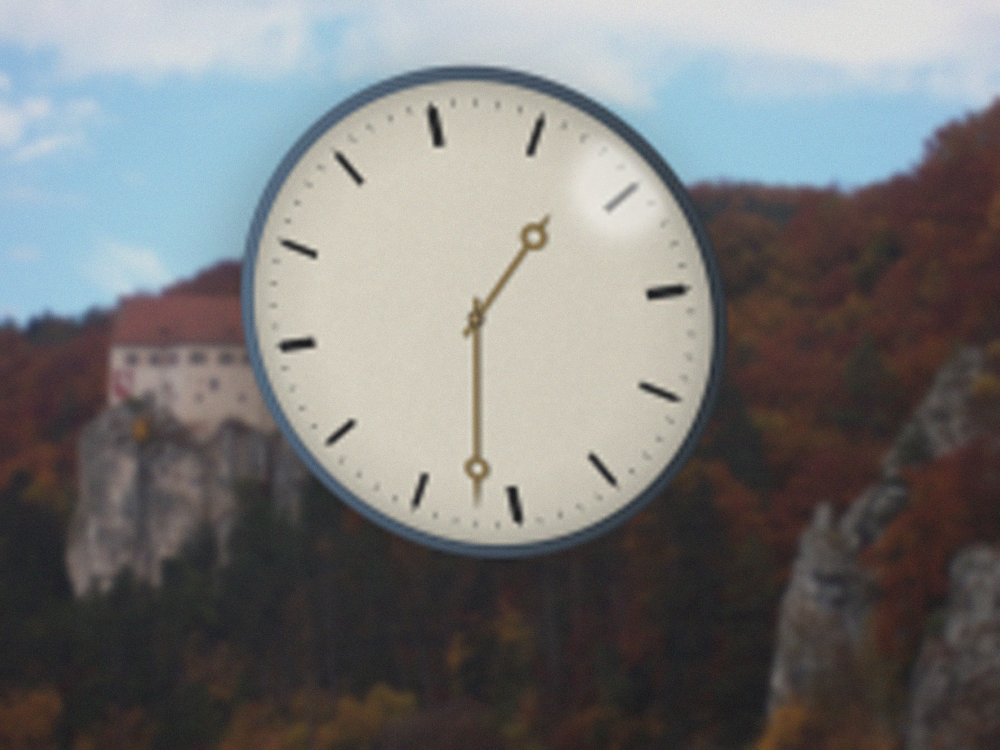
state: 1:32
